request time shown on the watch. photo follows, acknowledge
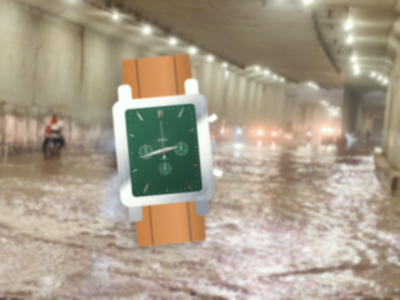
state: 2:43
